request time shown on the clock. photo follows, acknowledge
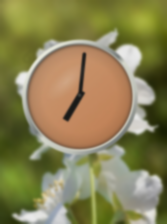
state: 7:01
